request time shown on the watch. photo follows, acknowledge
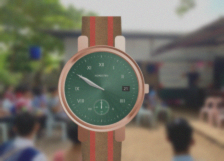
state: 9:50
